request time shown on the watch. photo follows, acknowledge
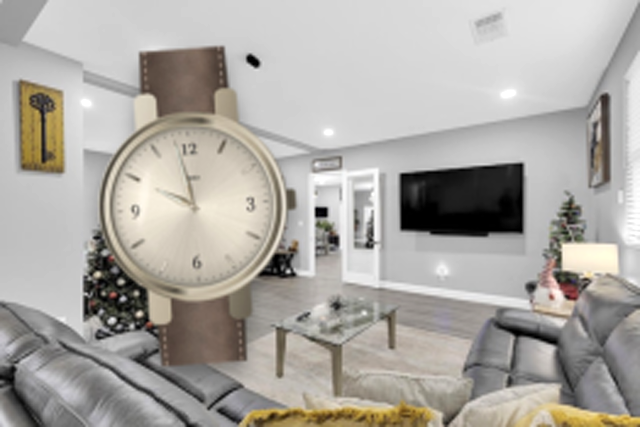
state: 9:58
